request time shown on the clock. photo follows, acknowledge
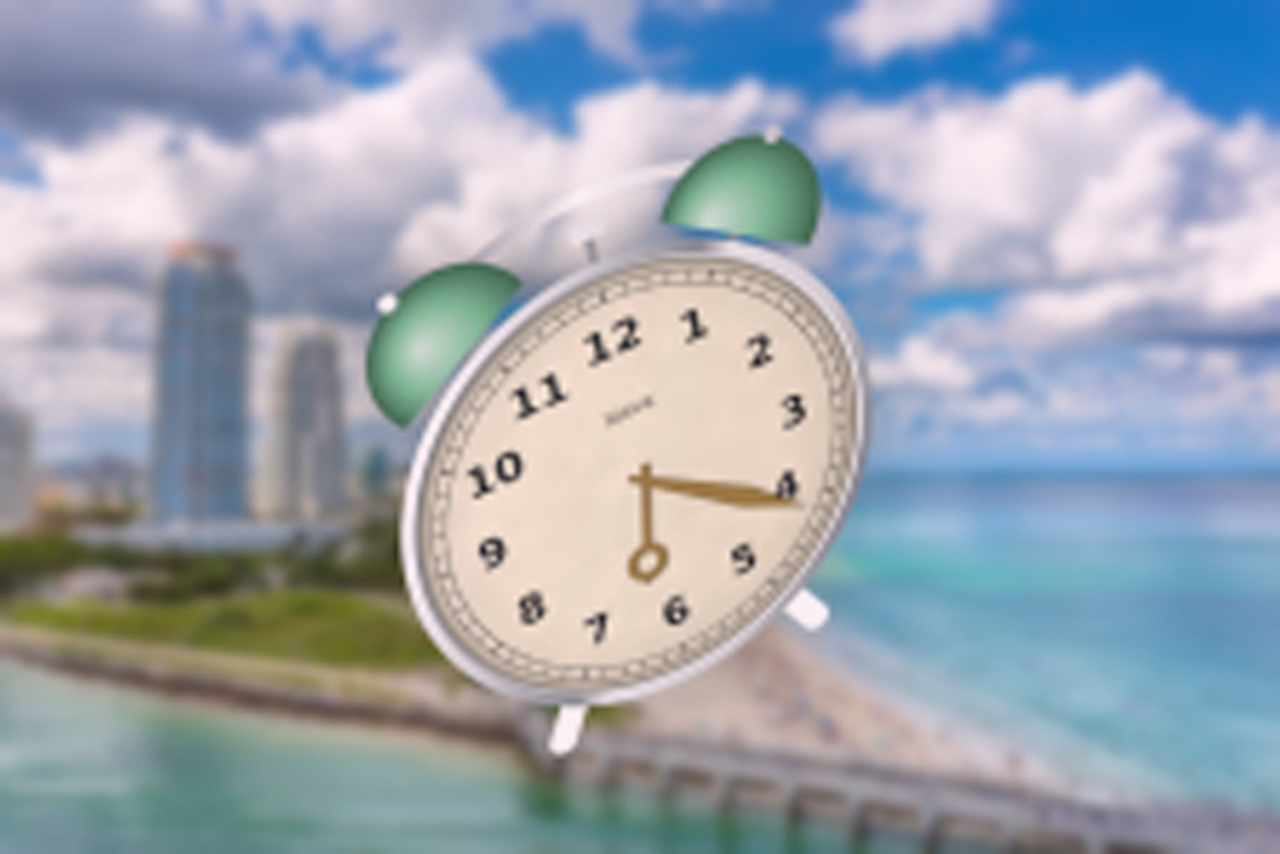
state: 6:21
